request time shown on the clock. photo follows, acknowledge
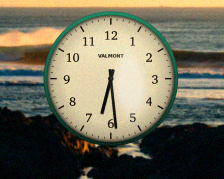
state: 6:29
